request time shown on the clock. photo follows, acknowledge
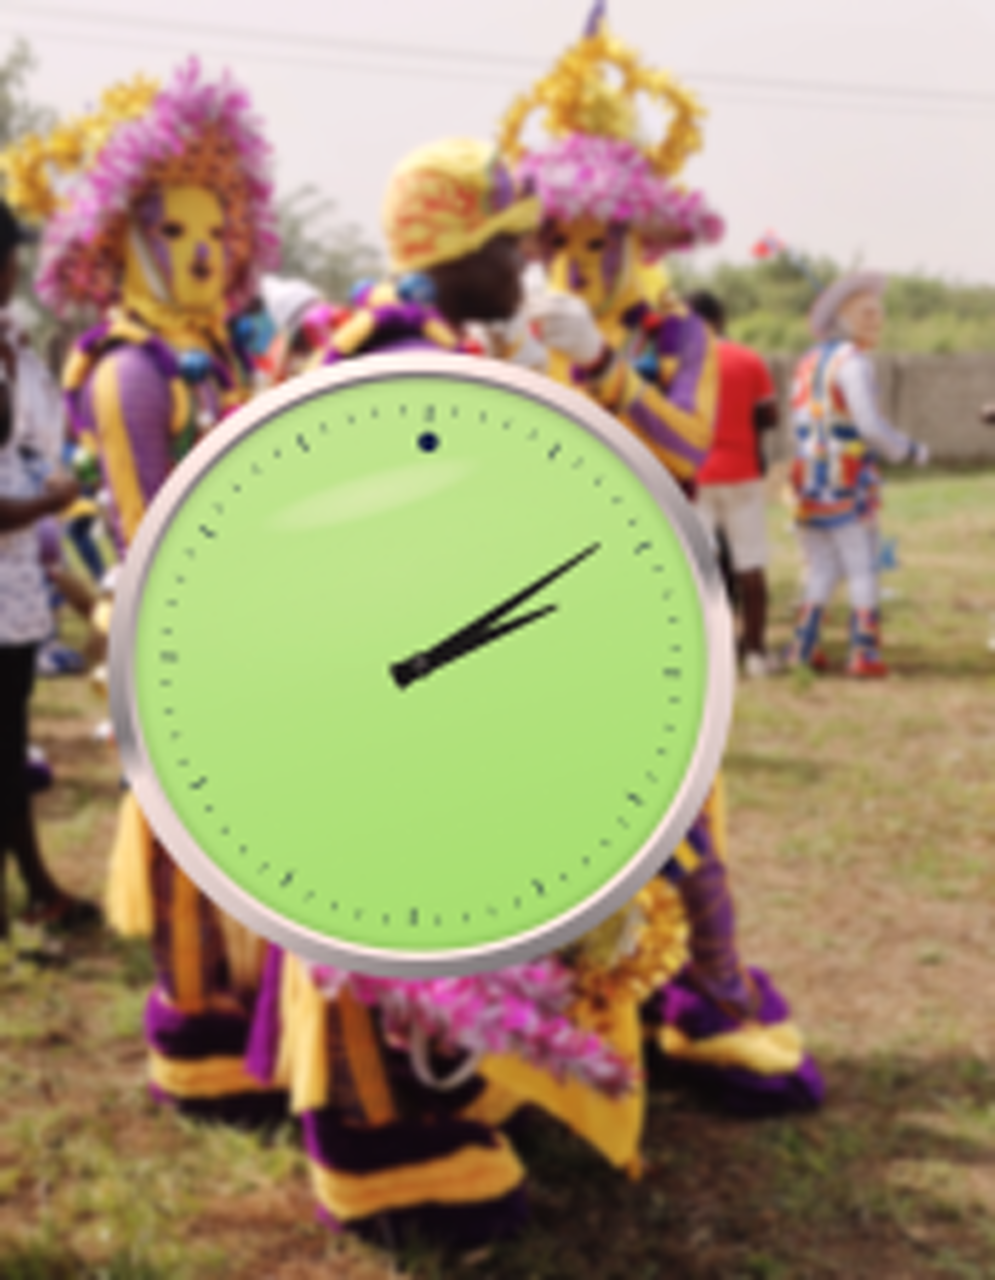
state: 2:09
